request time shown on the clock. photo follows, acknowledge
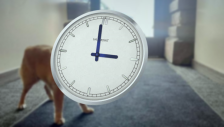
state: 2:59
